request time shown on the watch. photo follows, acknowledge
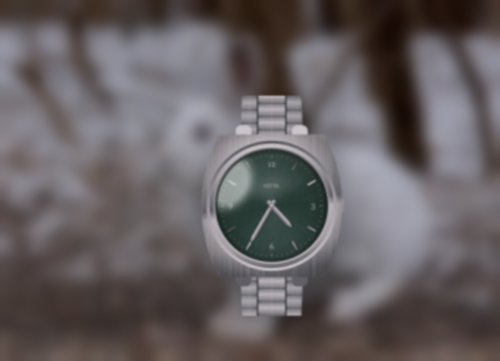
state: 4:35
